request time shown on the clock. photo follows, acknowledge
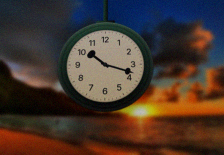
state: 10:18
